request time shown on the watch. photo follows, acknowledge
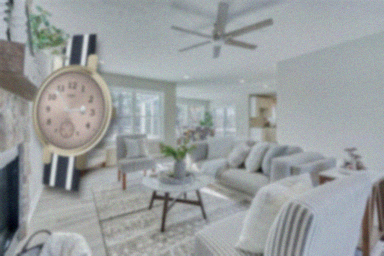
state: 2:53
